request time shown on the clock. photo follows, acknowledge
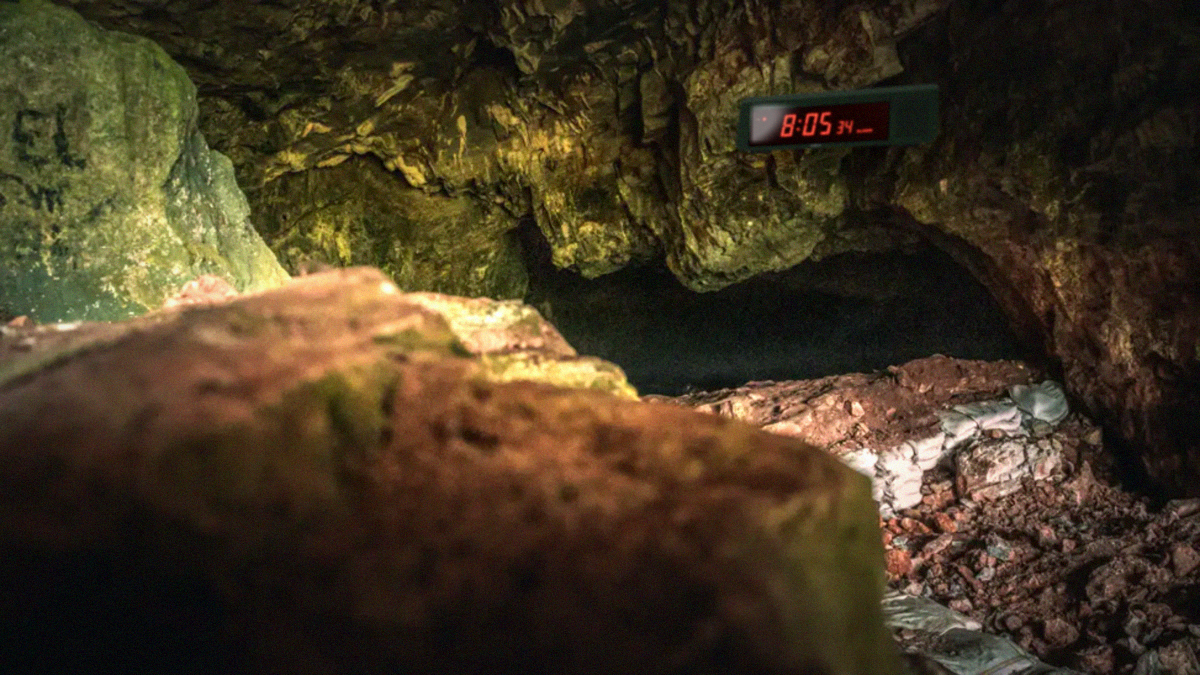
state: 8:05
